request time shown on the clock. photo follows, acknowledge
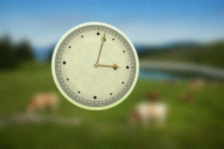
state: 3:02
